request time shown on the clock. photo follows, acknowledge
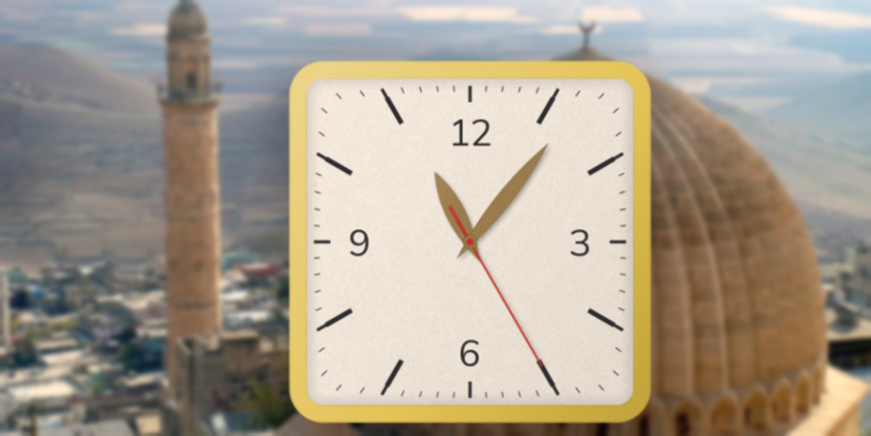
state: 11:06:25
